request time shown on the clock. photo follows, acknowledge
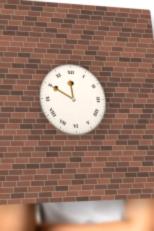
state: 11:50
